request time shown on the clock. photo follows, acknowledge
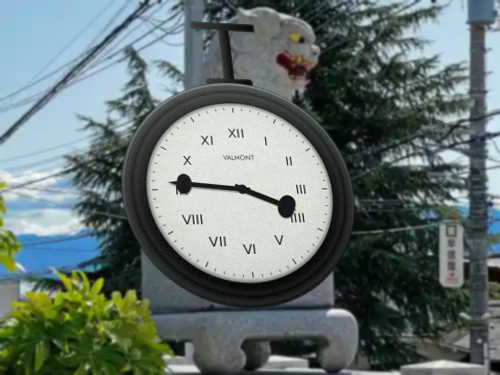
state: 3:46
